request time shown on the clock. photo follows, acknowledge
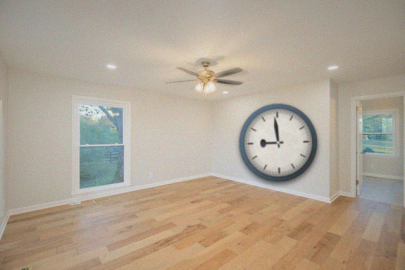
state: 8:59
